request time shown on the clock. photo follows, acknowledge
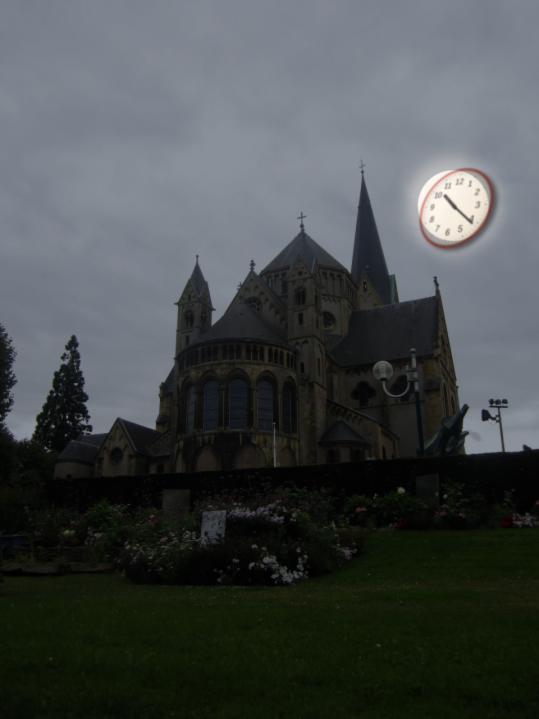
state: 10:21
